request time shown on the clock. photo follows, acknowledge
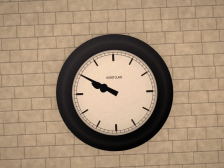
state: 9:50
